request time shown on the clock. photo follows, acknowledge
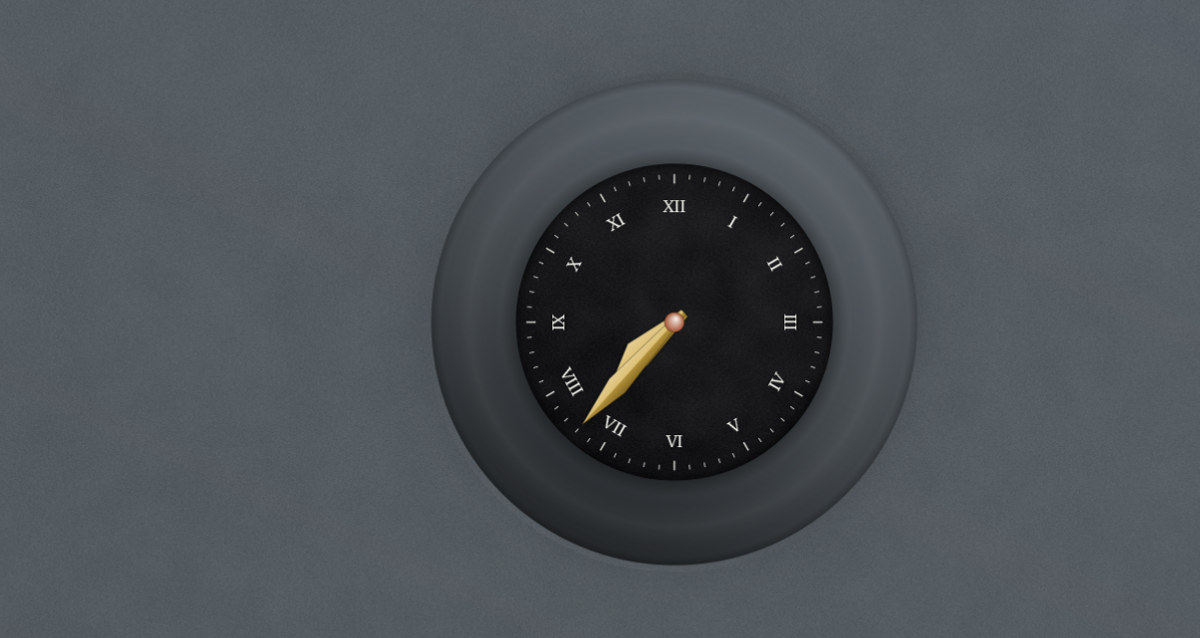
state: 7:37
